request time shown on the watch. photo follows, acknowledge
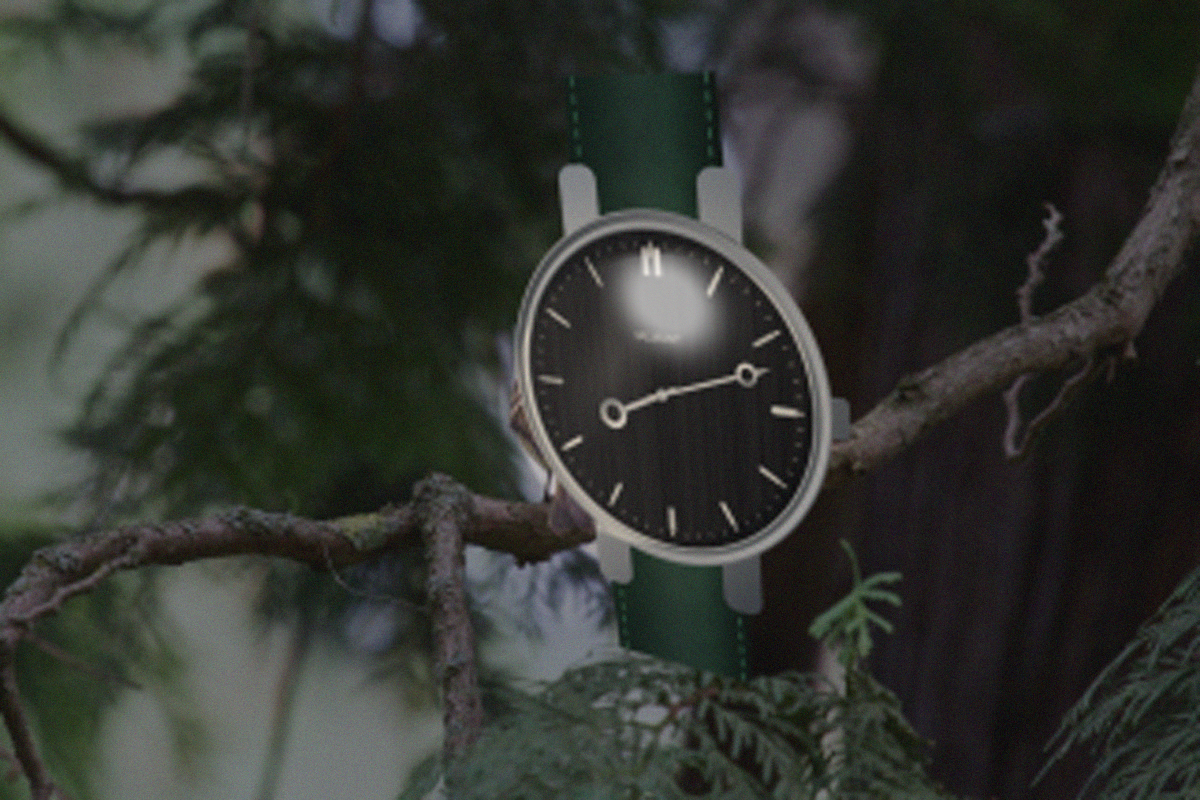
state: 8:12
